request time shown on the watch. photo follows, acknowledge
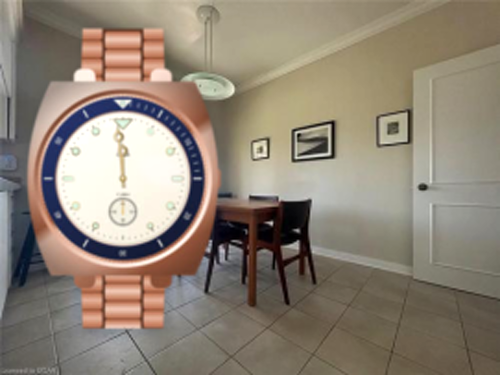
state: 11:59
